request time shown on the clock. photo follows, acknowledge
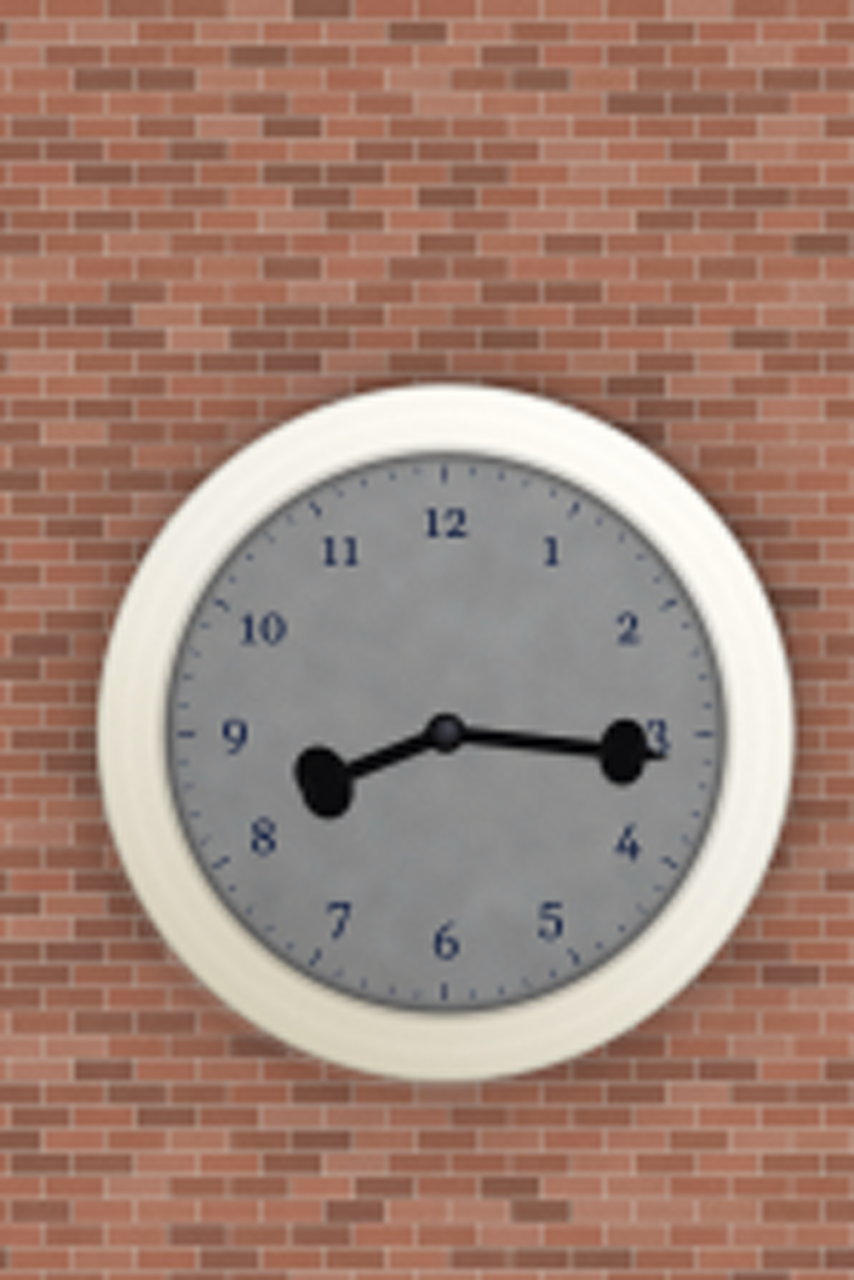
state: 8:16
